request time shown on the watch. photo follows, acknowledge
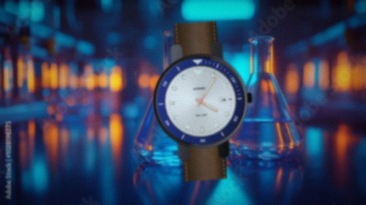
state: 4:06
